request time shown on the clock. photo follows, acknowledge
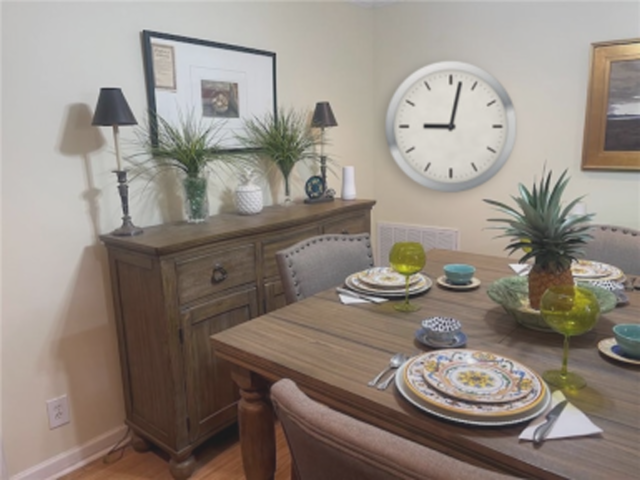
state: 9:02
